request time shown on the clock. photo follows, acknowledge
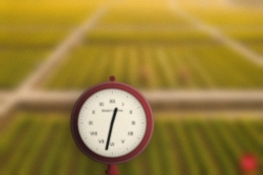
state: 12:32
